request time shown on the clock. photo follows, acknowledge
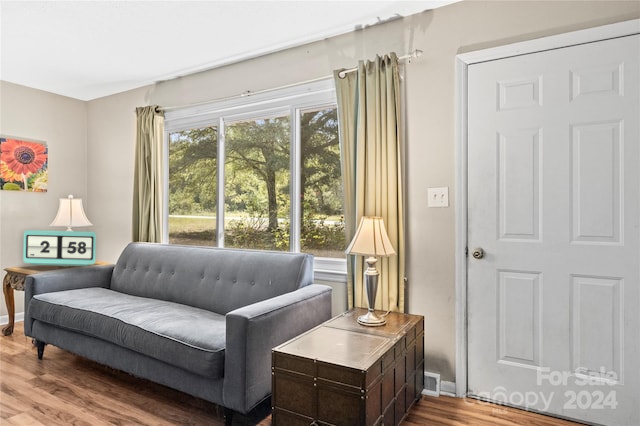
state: 2:58
